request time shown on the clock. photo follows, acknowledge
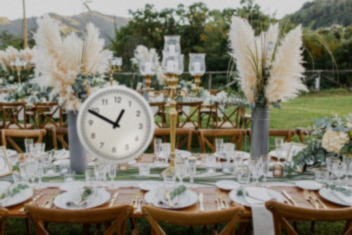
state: 12:49
